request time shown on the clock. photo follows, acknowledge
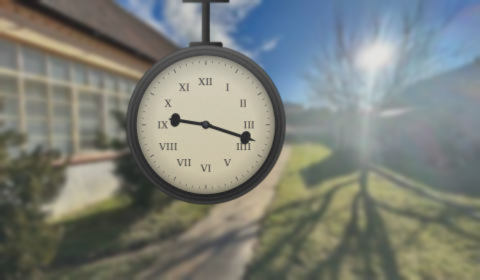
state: 9:18
